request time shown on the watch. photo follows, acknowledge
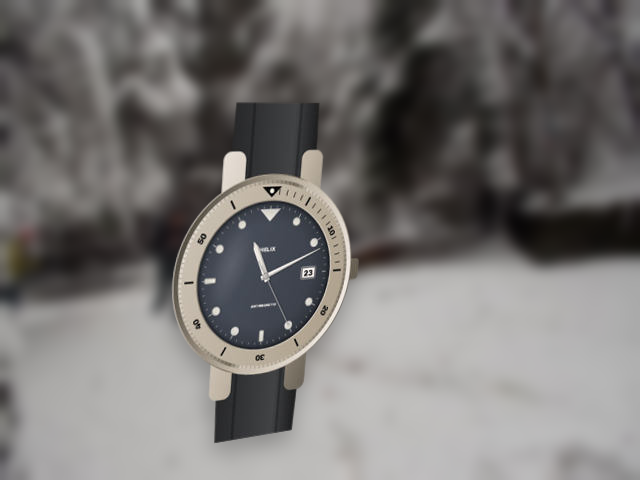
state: 11:11:25
